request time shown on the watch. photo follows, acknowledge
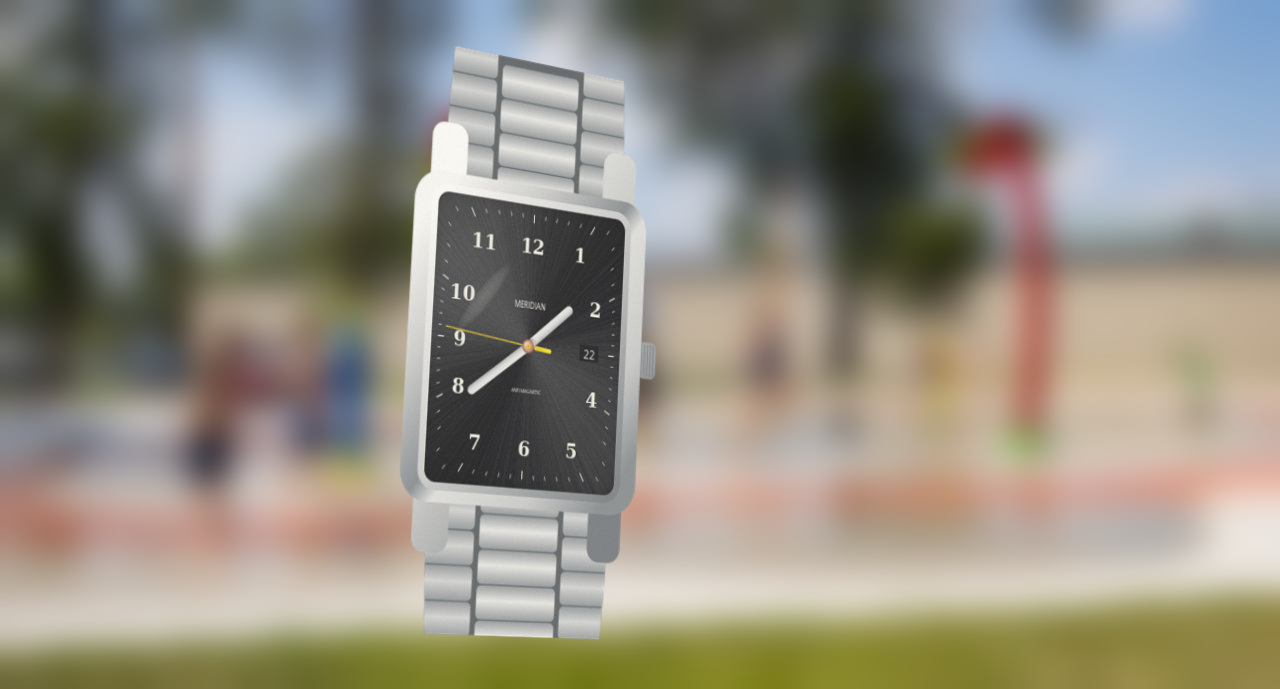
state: 1:38:46
